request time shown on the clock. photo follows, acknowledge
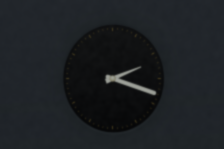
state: 2:18
